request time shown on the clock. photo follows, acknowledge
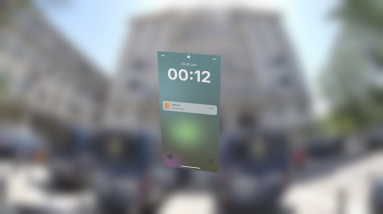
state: 0:12
